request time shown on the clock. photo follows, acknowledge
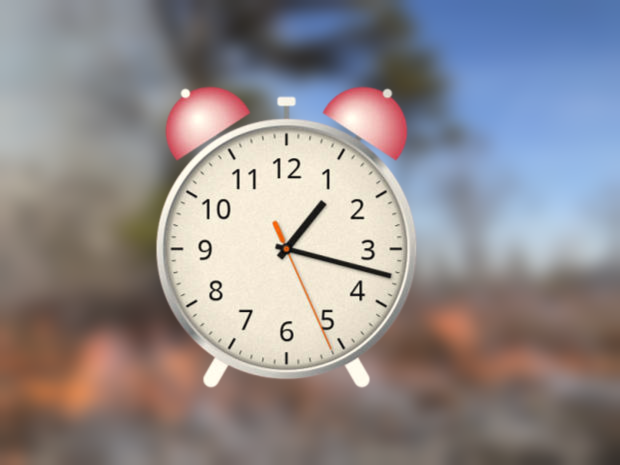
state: 1:17:26
